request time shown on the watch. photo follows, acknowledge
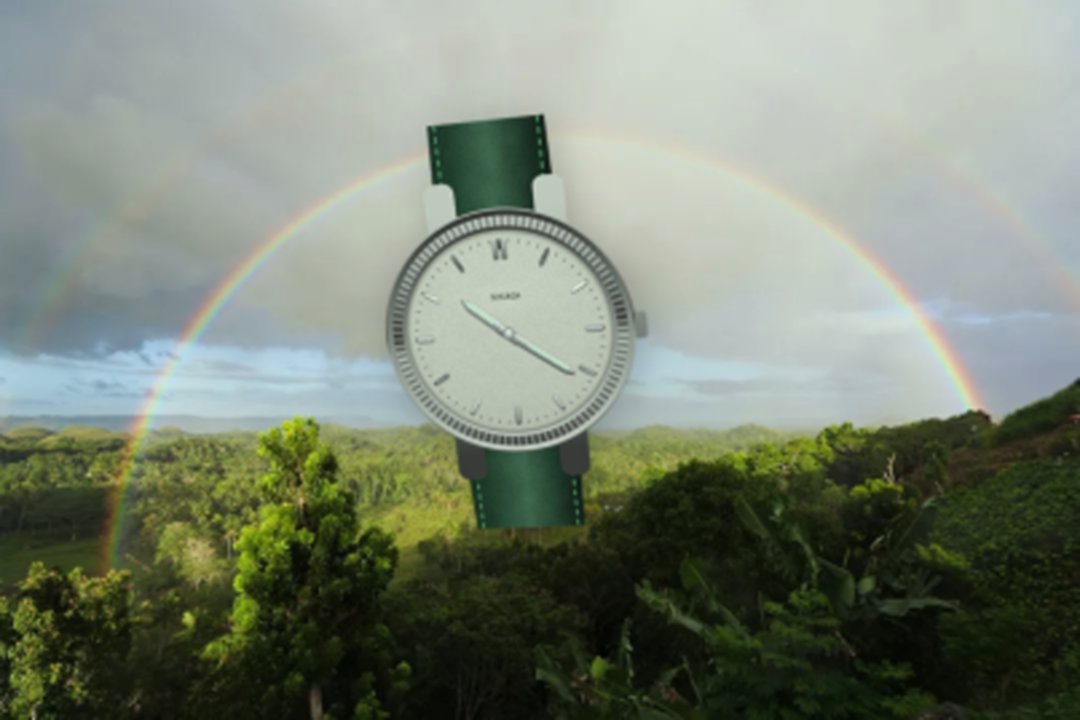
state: 10:21
